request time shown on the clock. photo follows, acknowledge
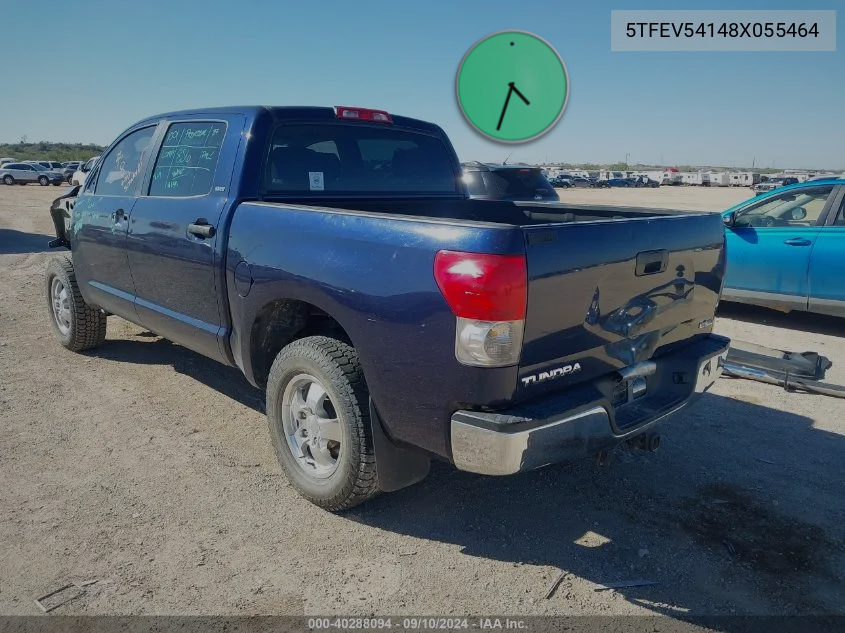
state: 4:33
